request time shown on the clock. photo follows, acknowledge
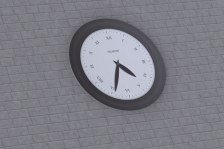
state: 4:34
